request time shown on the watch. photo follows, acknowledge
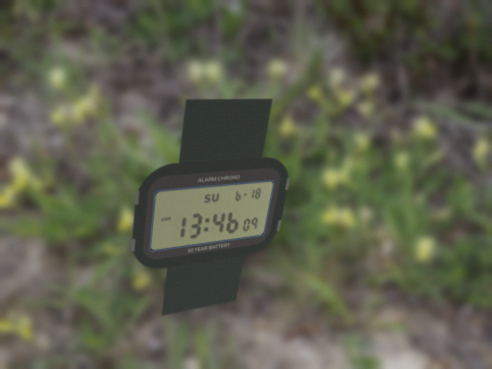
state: 13:46:09
